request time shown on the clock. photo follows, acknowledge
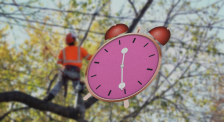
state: 11:26
